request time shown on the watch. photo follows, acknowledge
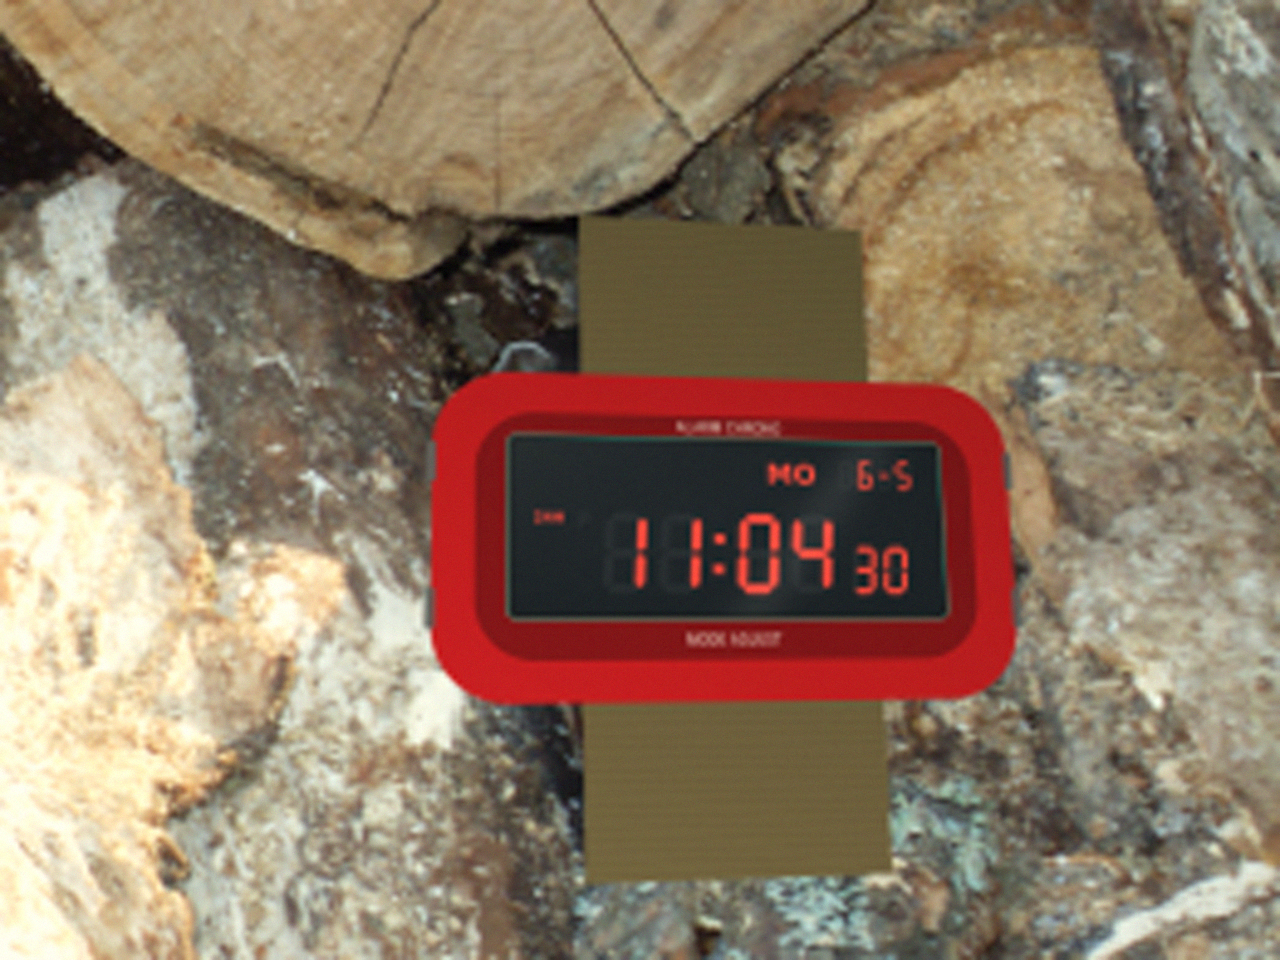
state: 11:04:30
